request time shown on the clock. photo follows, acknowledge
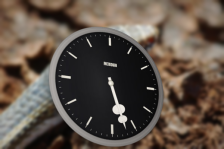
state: 5:27
